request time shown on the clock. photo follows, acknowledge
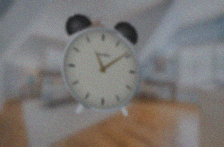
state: 11:09
